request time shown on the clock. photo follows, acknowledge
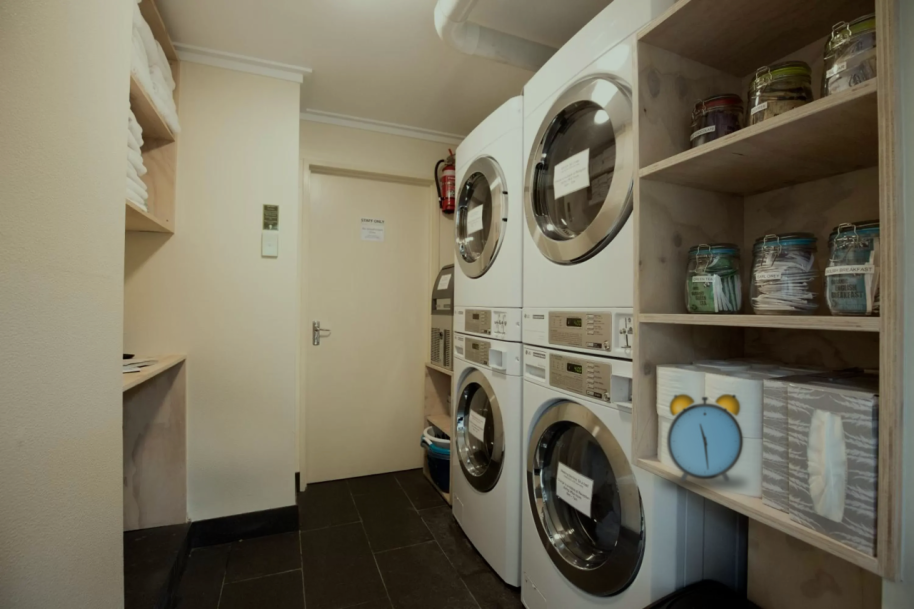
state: 11:29
